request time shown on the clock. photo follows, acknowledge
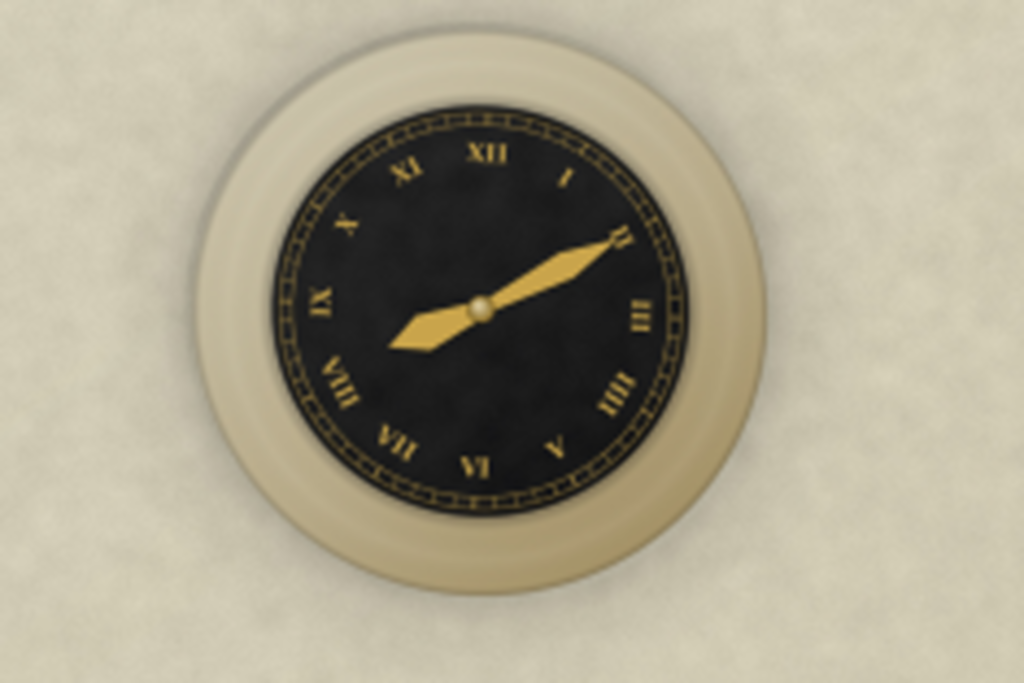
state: 8:10
